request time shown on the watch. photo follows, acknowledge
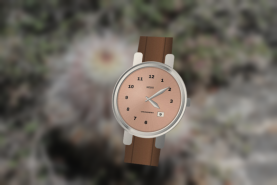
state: 4:09
